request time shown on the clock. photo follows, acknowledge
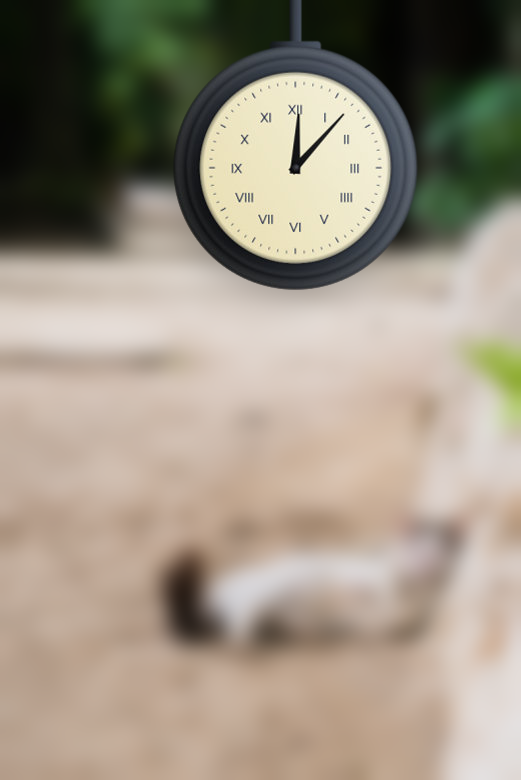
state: 12:07
